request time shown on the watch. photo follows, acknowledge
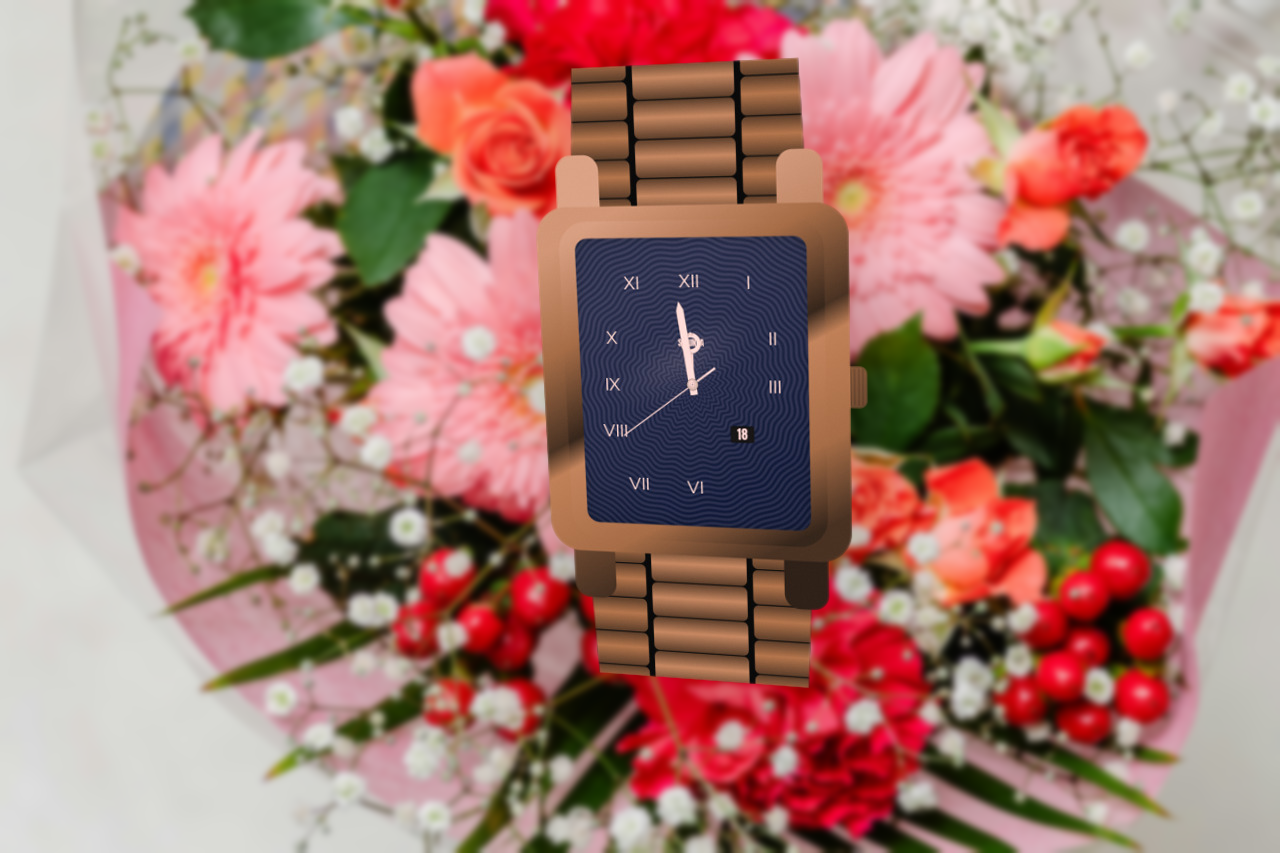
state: 11:58:39
